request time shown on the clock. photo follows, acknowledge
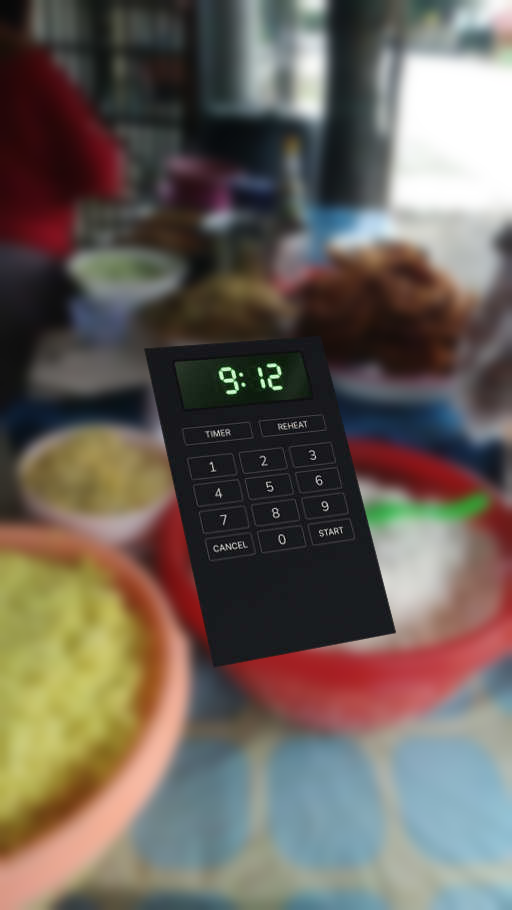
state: 9:12
